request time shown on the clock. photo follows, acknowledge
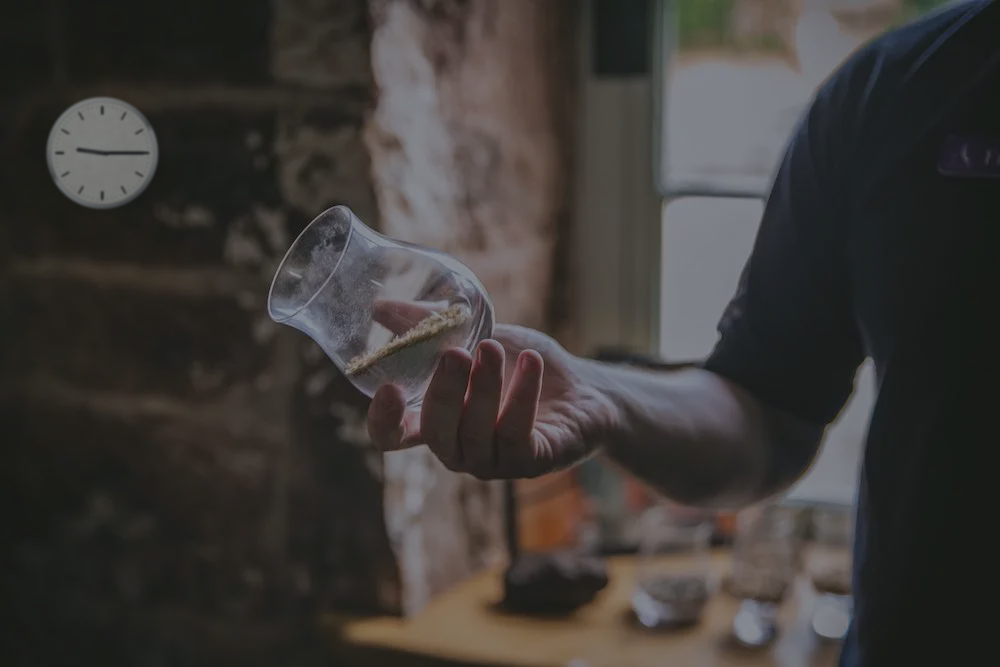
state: 9:15
